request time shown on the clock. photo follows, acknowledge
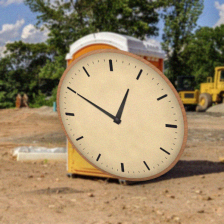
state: 12:50
